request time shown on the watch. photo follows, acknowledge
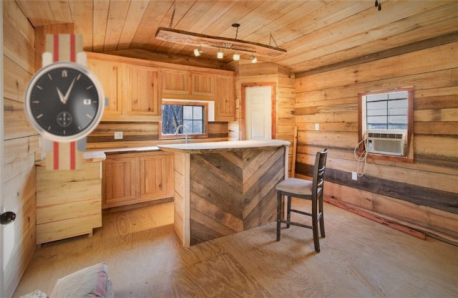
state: 11:04
